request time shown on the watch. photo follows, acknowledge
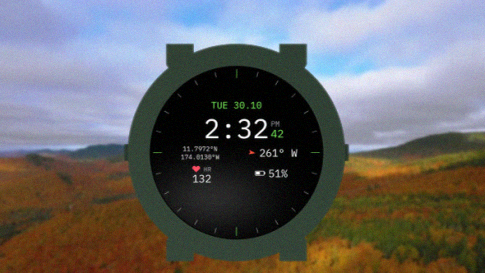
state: 2:32:42
